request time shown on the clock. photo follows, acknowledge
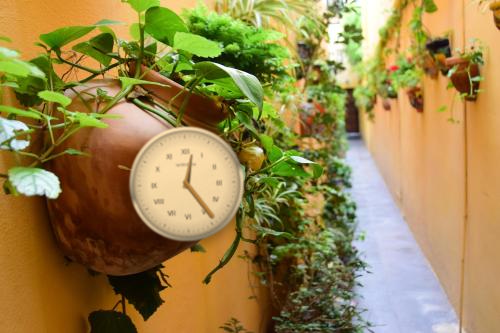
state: 12:24
